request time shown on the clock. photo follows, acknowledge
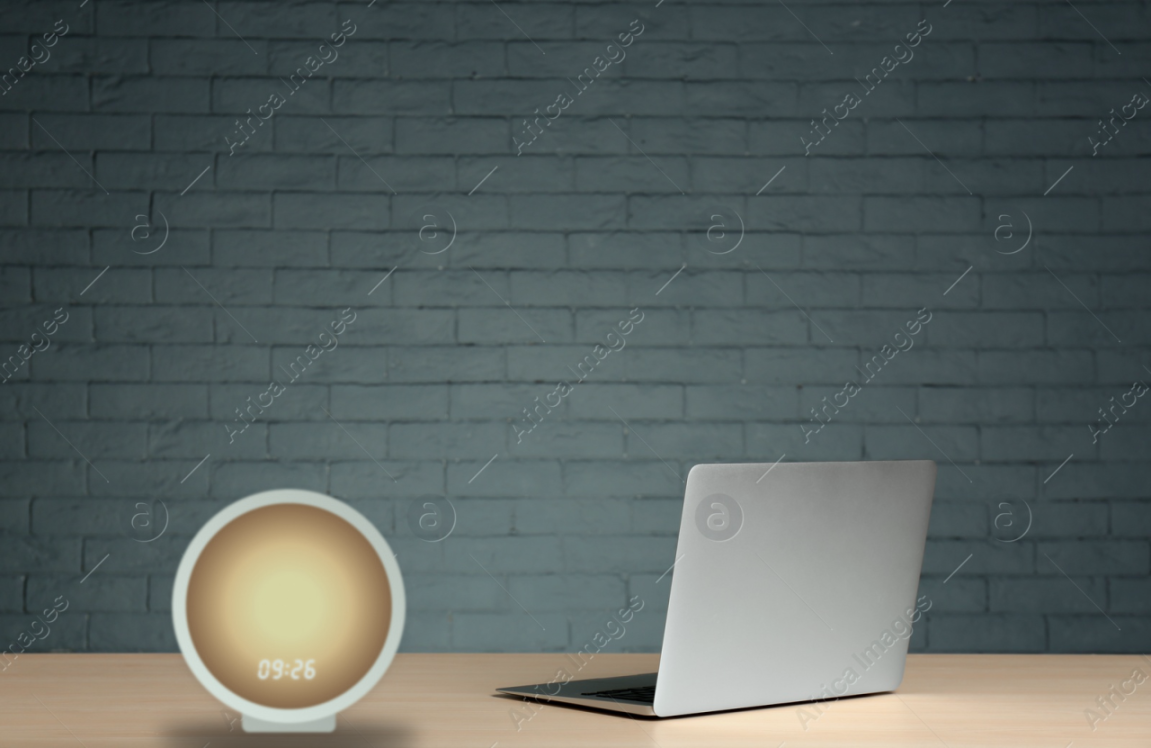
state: 9:26
